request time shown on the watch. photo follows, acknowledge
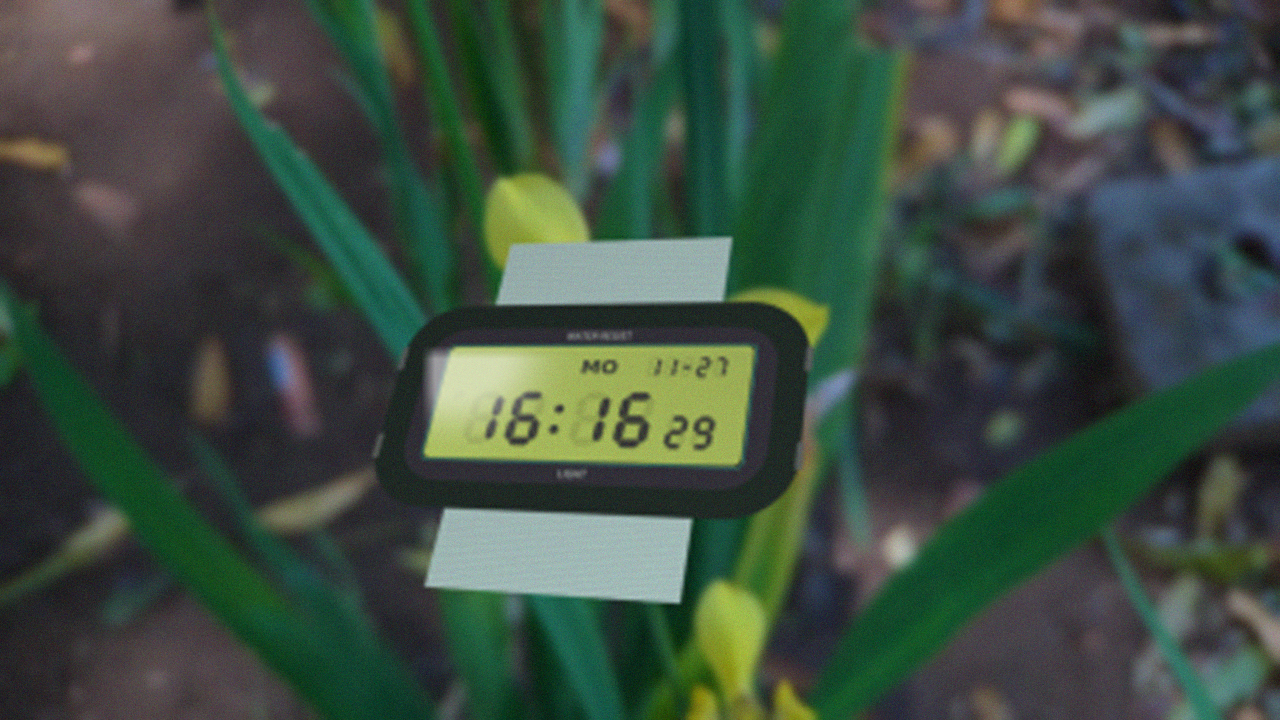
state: 16:16:29
